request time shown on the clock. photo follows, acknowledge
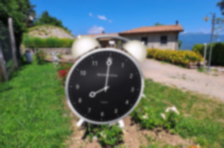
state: 8:00
